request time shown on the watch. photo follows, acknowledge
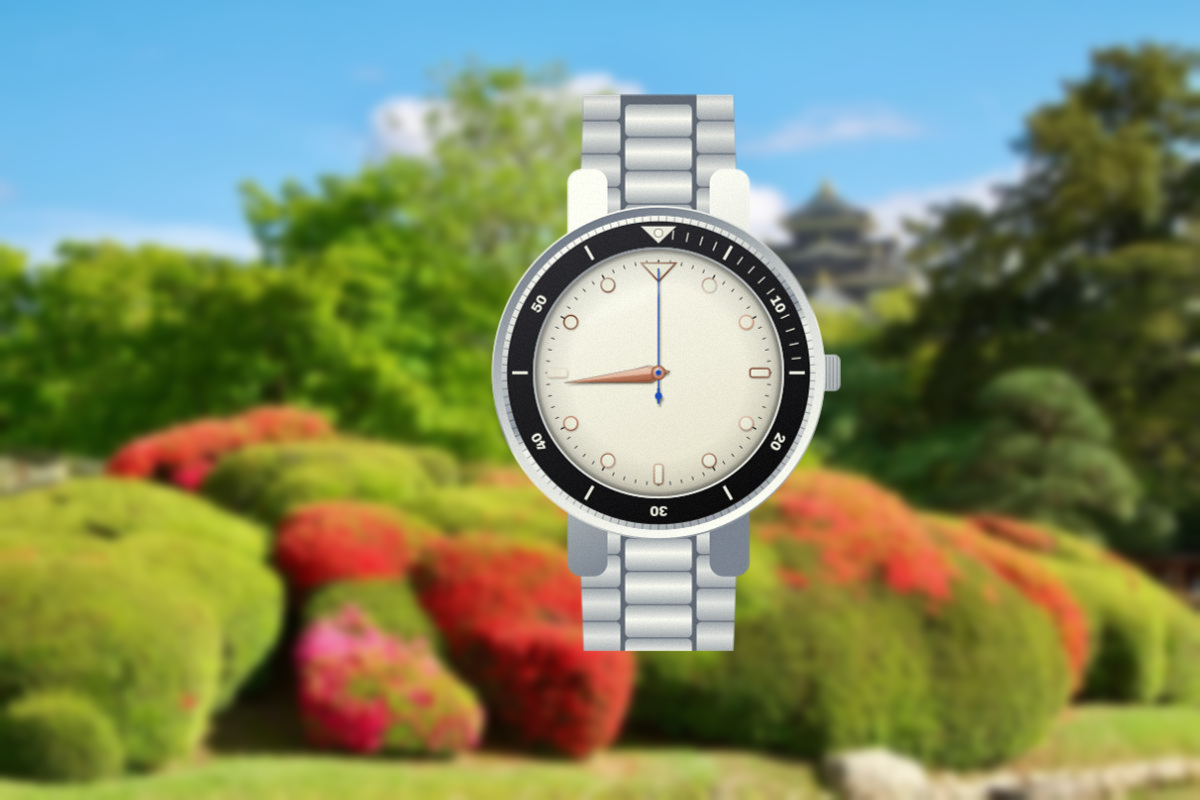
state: 8:44:00
